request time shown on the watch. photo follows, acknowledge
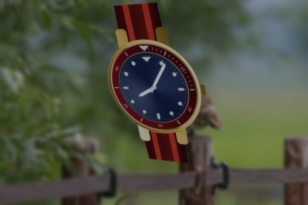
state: 8:06
